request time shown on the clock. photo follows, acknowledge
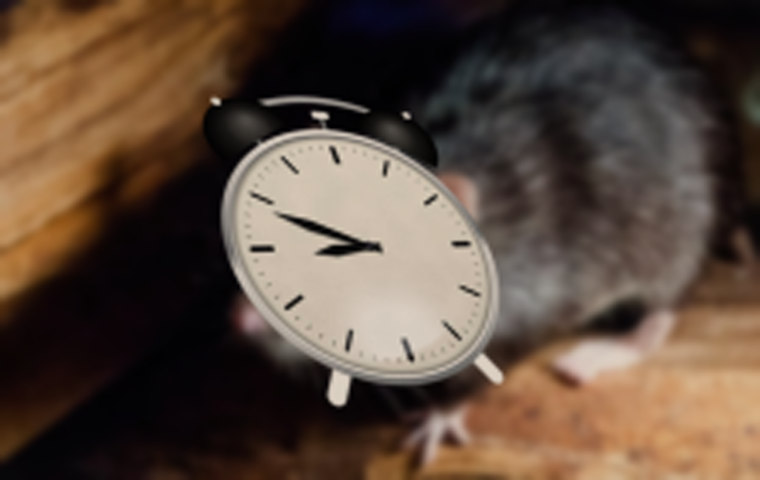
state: 8:49
